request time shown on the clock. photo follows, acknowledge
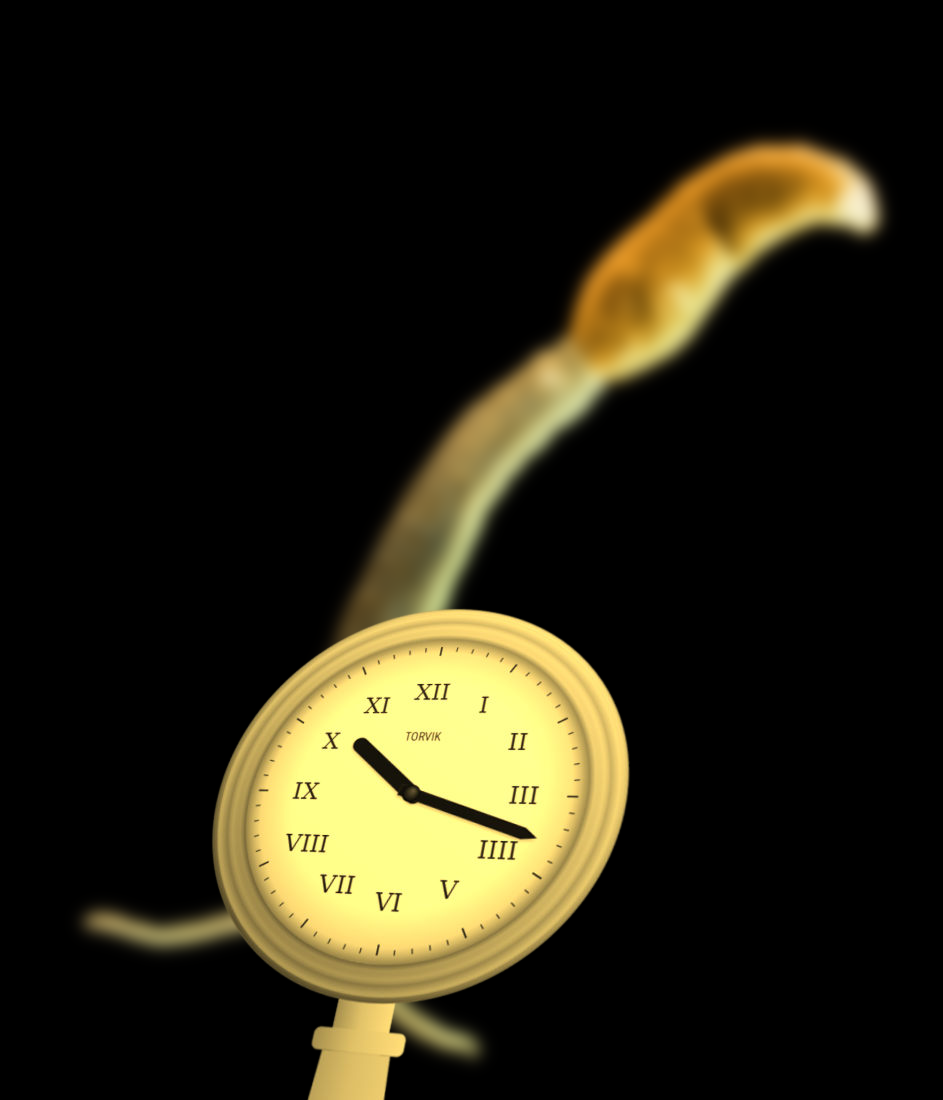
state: 10:18
